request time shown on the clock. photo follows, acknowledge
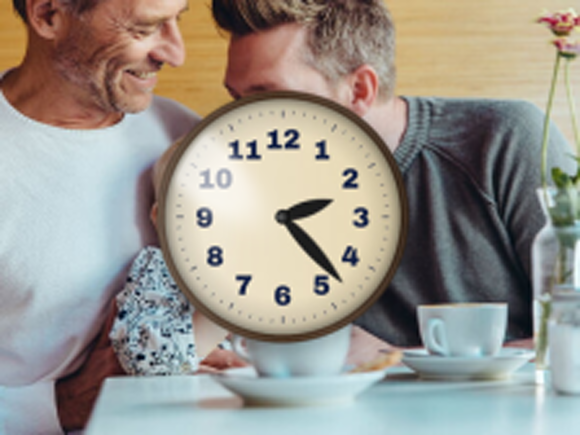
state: 2:23
